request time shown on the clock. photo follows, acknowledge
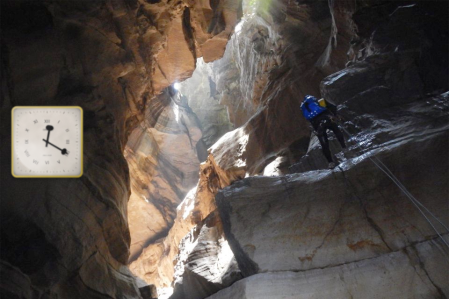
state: 12:20
